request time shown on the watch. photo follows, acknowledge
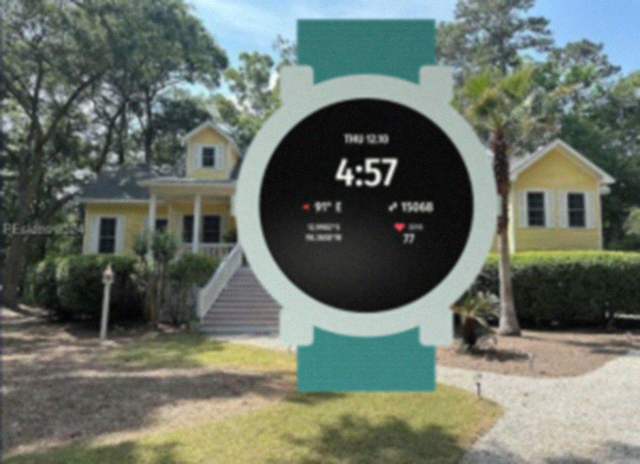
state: 4:57
